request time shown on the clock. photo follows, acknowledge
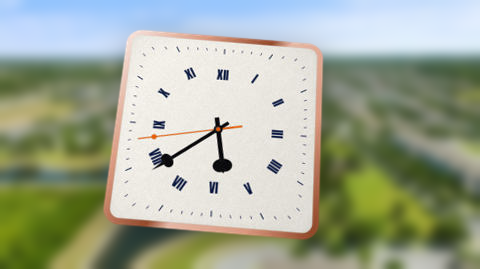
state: 5:38:43
